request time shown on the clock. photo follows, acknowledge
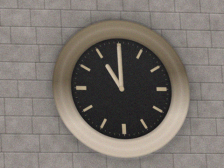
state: 11:00
